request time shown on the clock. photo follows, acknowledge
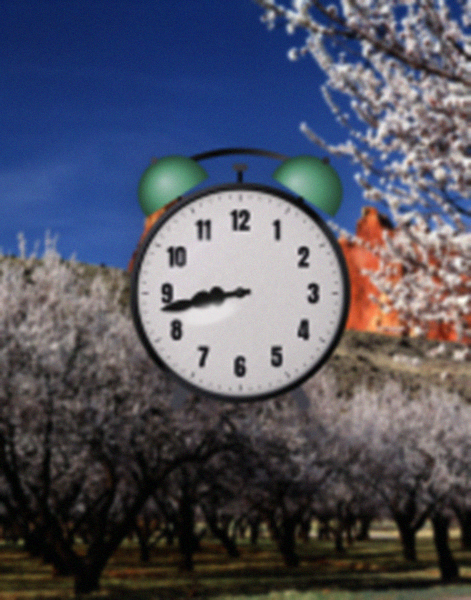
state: 8:43
